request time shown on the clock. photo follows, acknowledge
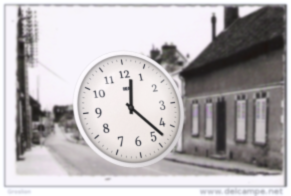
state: 12:23
